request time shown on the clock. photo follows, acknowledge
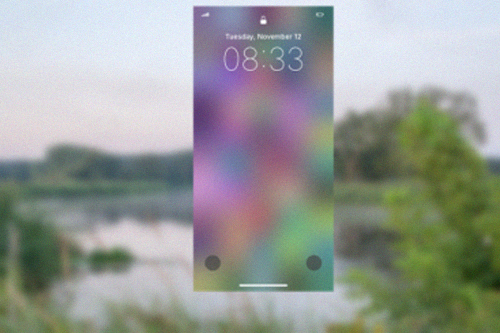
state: 8:33
